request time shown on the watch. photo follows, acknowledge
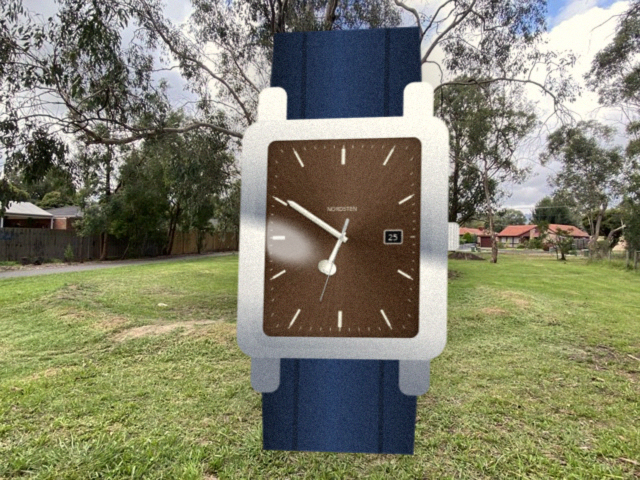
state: 6:50:33
